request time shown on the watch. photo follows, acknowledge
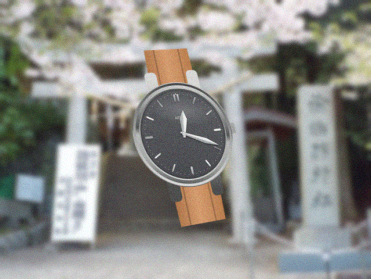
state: 12:19
